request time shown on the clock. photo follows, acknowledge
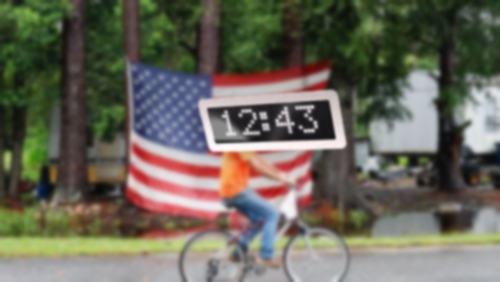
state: 12:43
